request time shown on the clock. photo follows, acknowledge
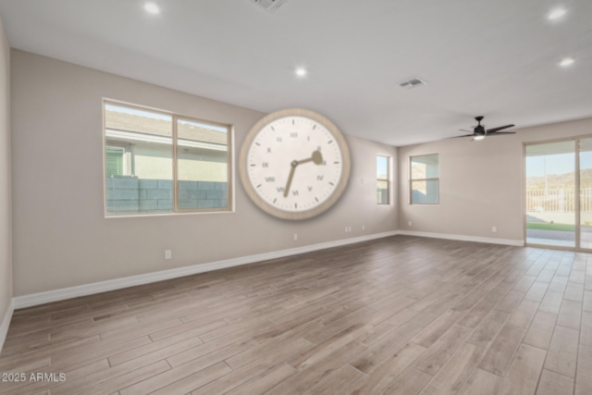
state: 2:33
